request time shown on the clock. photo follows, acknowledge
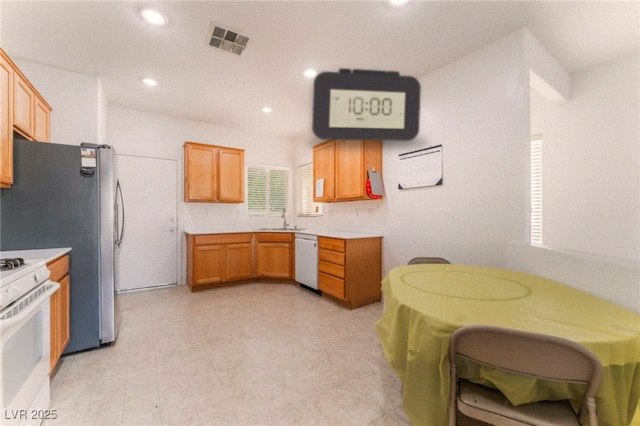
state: 10:00
